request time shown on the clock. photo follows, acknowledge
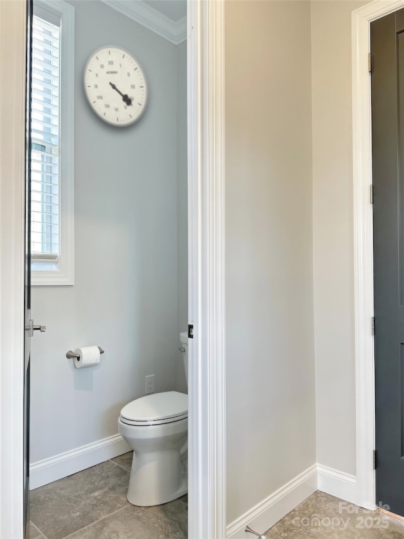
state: 4:22
